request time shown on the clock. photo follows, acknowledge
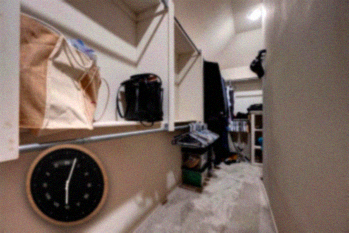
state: 6:03
